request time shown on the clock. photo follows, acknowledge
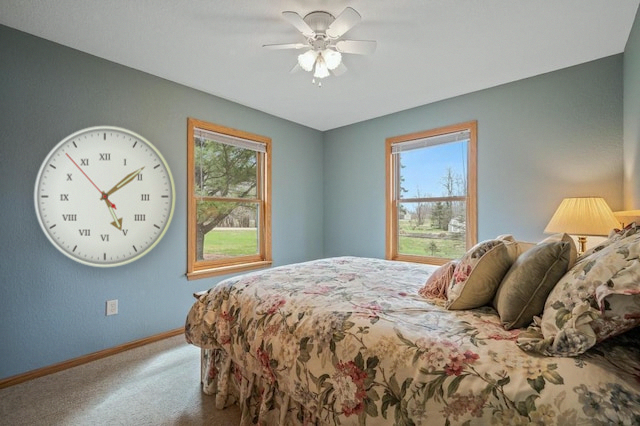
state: 5:08:53
